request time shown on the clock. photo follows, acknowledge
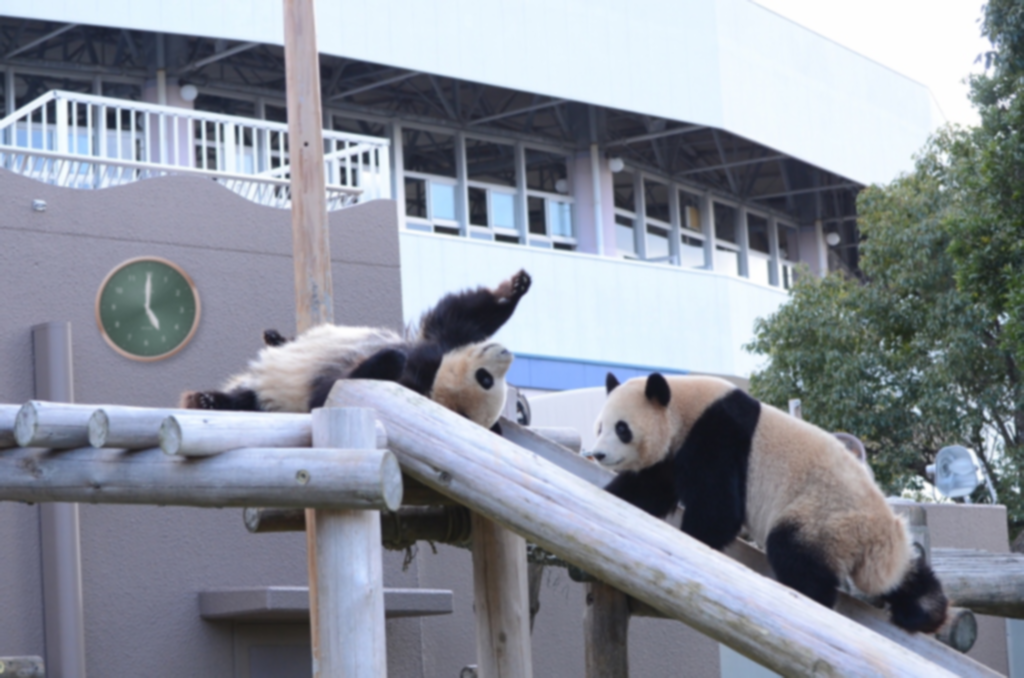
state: 5:00
